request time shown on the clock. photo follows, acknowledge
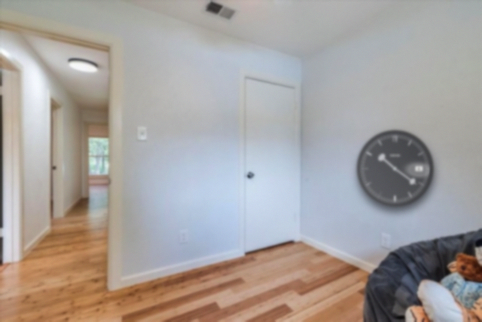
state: 10:21
